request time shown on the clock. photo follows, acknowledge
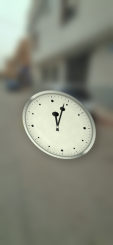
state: 12:04
